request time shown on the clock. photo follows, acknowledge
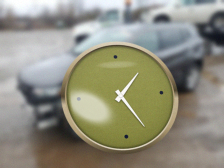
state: 1:25
